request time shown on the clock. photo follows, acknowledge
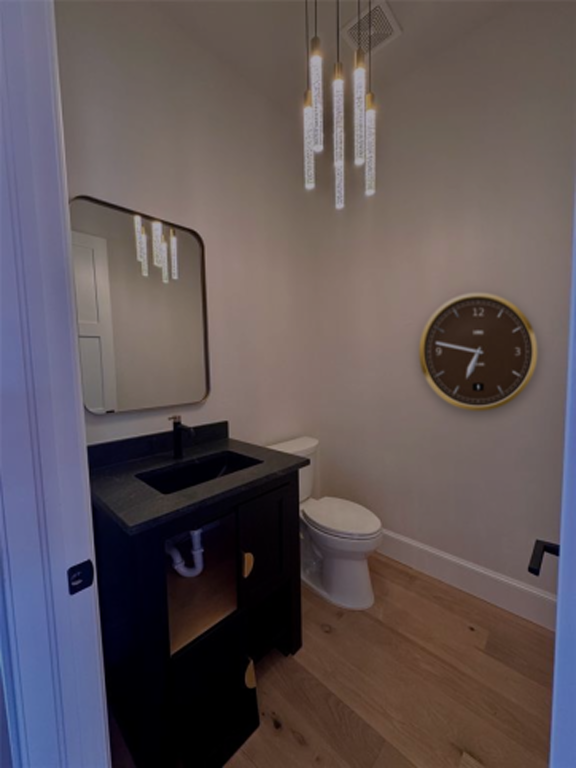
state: 6:47
